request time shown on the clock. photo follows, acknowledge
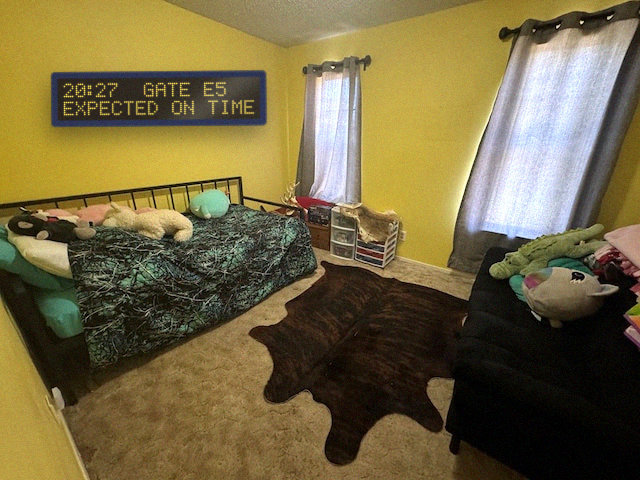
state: 20:27
